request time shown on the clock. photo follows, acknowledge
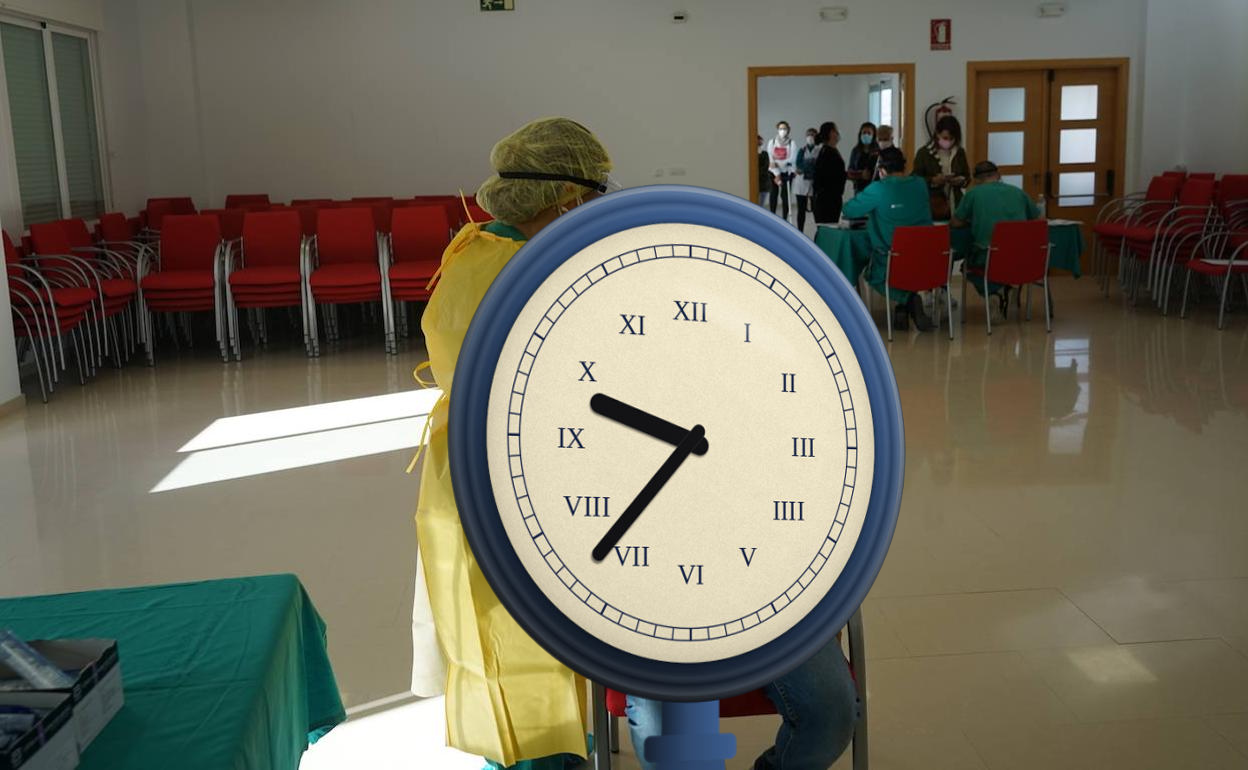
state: 9:37
